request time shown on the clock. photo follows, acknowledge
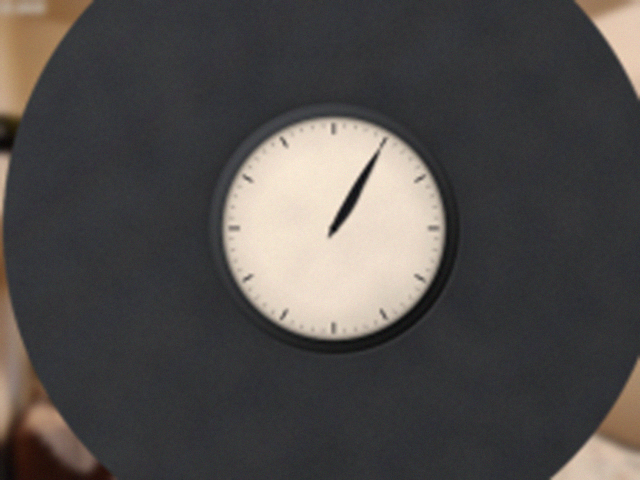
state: 1:05
